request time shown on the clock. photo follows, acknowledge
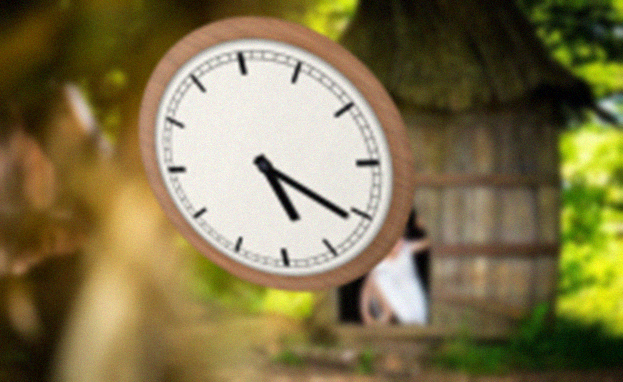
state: 5:21
